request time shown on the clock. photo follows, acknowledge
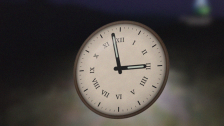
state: 2:58
